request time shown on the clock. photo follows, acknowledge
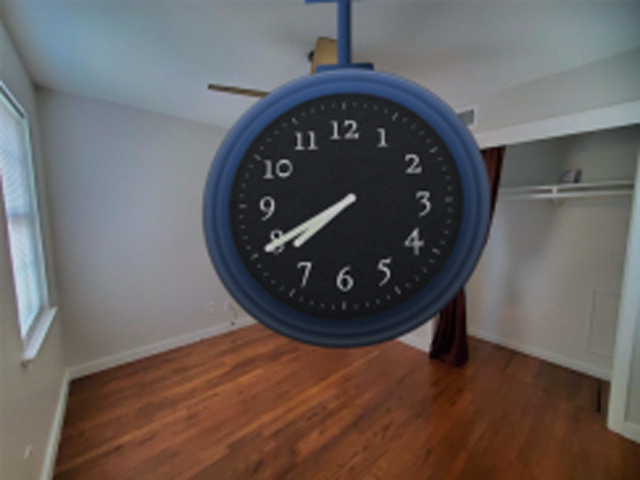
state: 7:40
